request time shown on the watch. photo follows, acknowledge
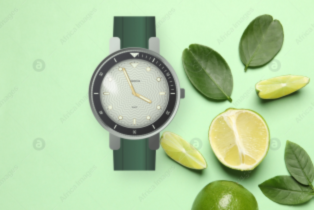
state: 3:56
